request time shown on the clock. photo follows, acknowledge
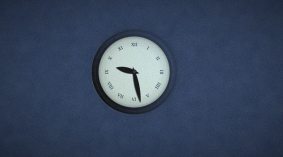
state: 9:28
